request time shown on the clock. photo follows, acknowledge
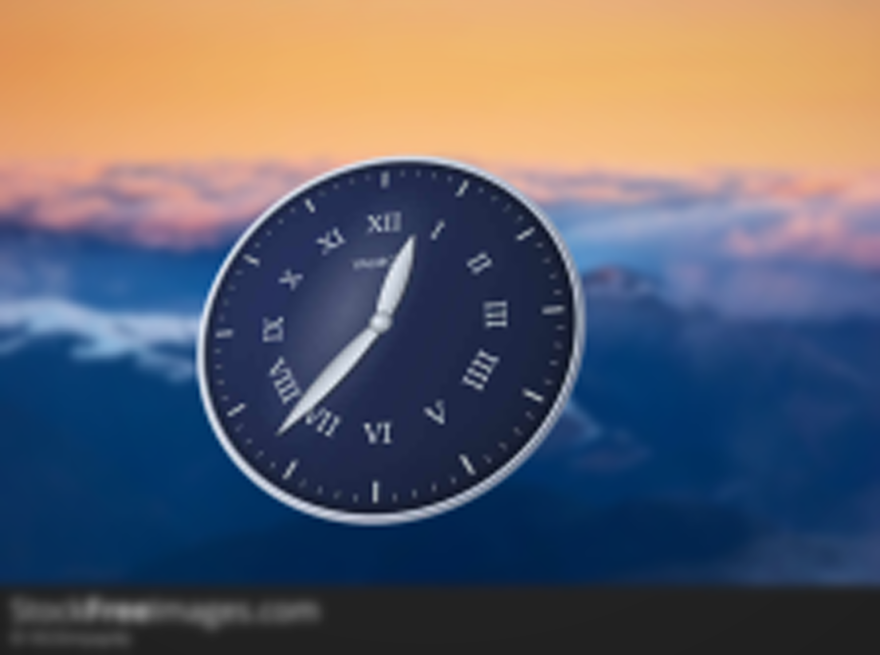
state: 12:37
